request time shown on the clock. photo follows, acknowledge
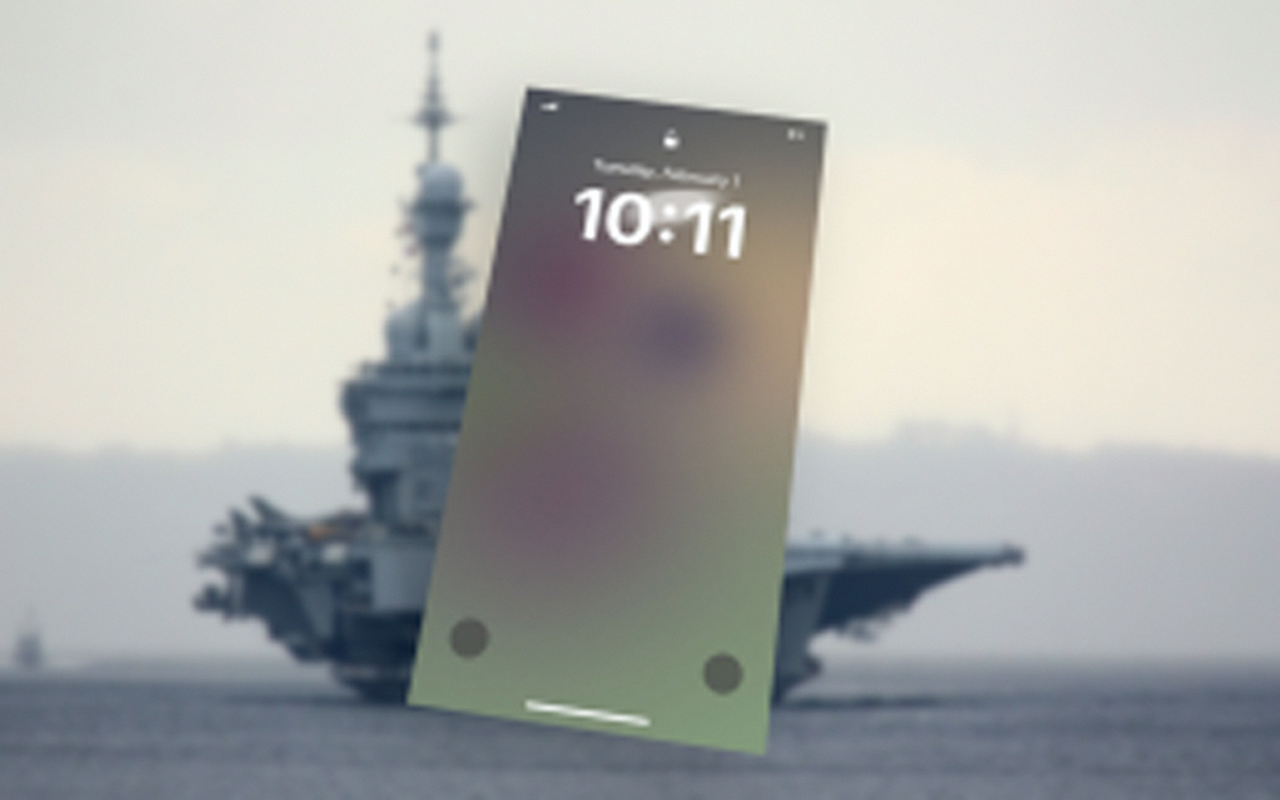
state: 10:11
